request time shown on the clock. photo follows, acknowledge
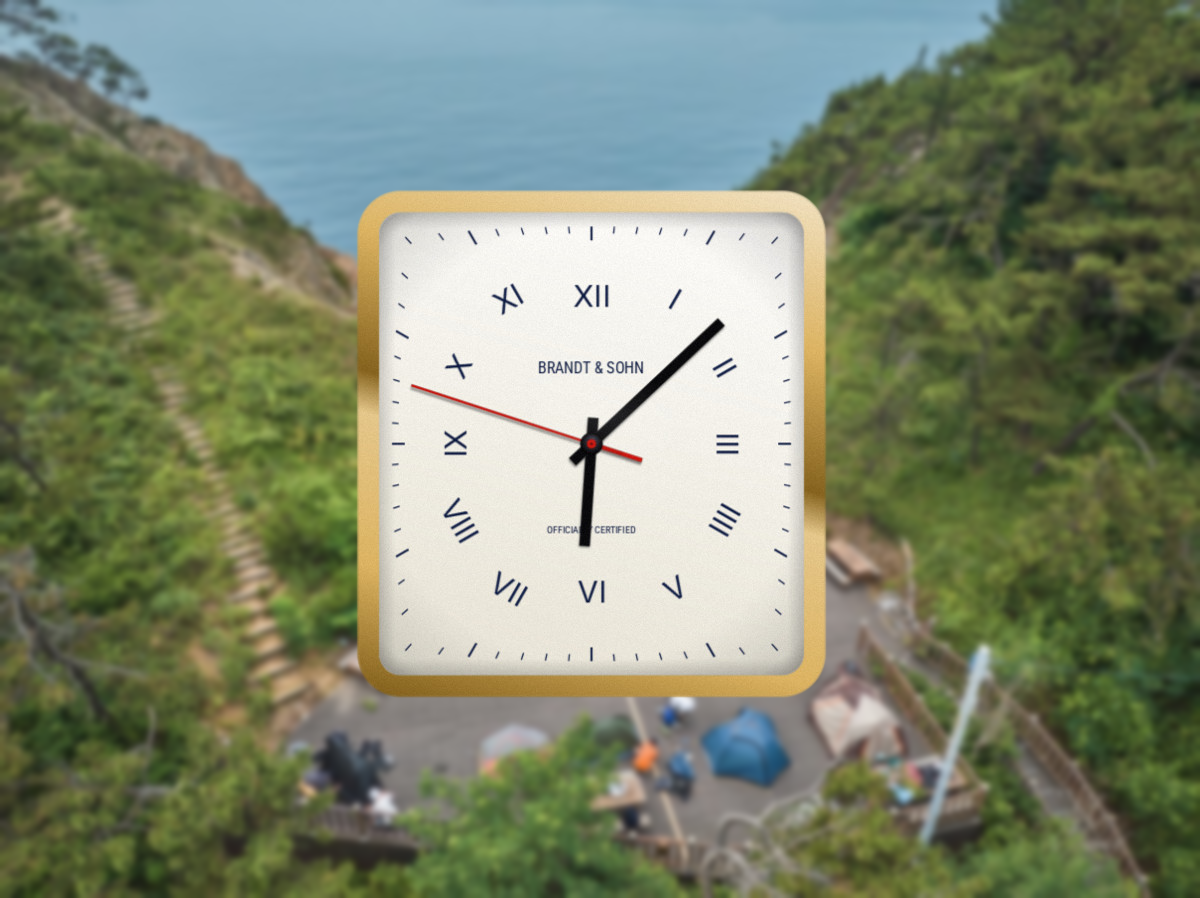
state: 6:07:48
